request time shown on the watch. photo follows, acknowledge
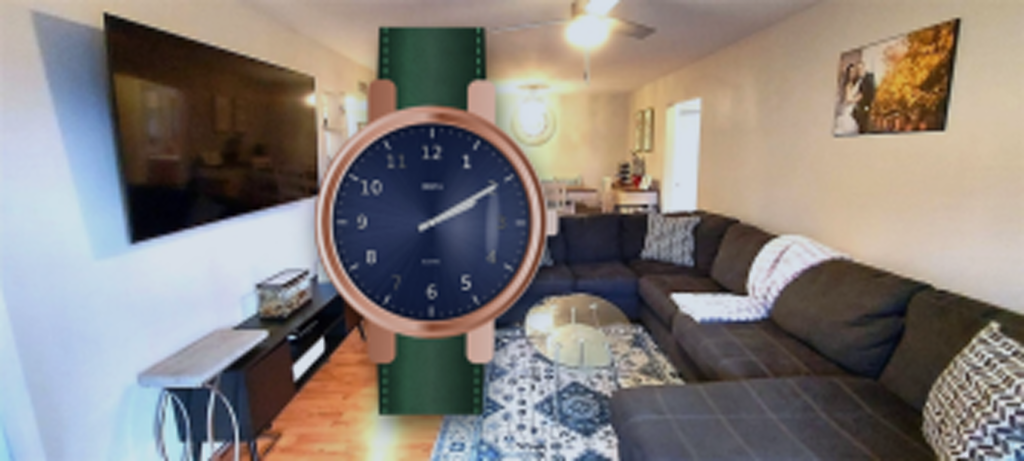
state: 2:10
